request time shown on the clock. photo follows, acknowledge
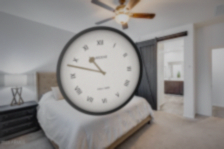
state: 10:48
